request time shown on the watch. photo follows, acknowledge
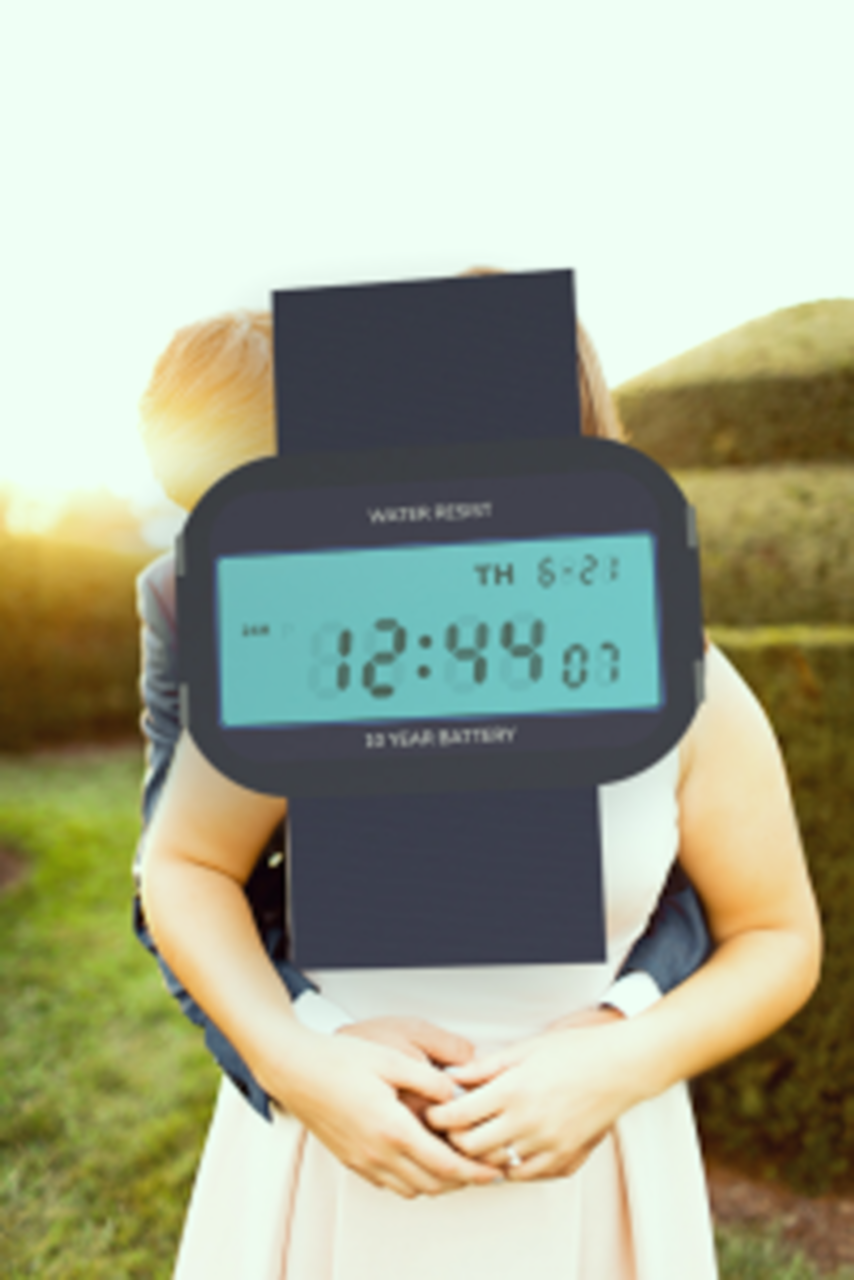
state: 12:44:07
